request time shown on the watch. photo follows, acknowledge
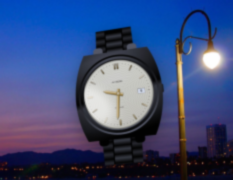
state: 9:31
